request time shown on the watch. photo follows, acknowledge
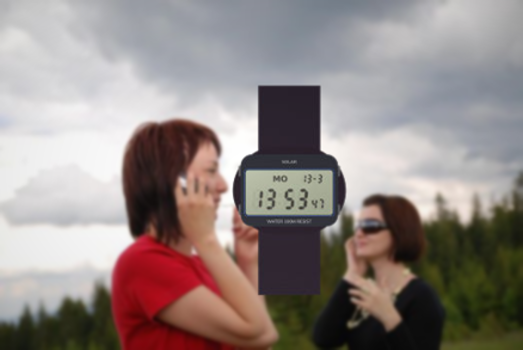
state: 13:53:47
